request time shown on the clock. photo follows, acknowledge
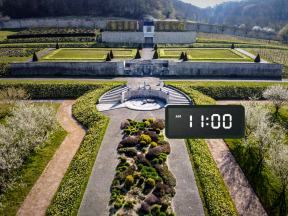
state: 11:00
